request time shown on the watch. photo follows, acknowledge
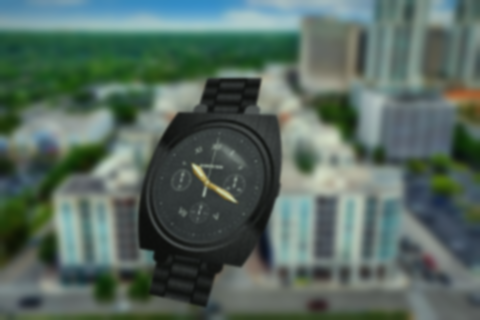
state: 10:19
